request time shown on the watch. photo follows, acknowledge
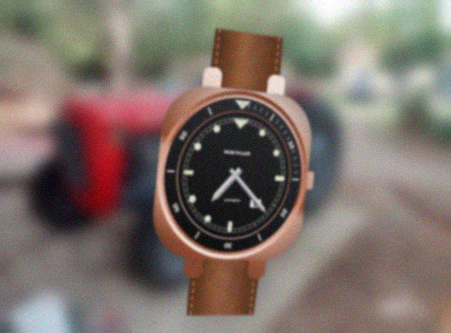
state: 7:22
